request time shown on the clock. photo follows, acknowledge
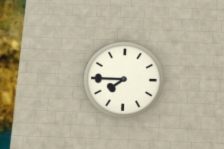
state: 7:45
